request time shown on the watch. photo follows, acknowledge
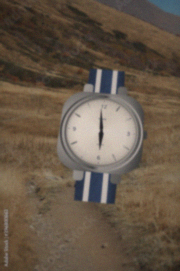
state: 5:59
